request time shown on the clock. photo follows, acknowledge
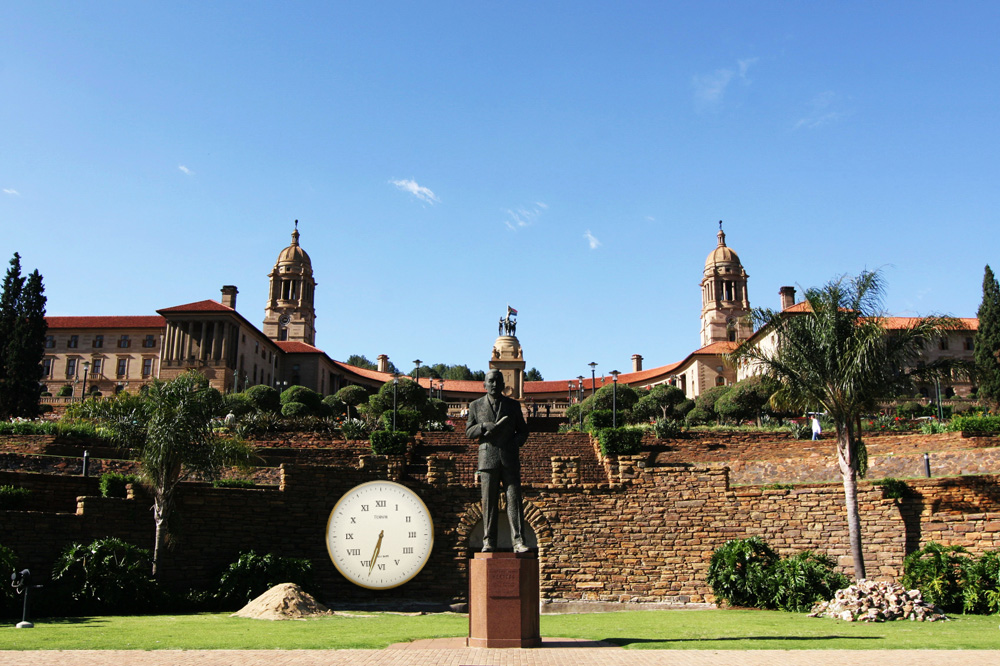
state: 6:33
